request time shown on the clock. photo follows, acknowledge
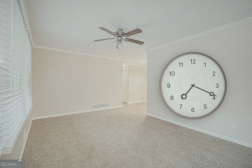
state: 7:19
